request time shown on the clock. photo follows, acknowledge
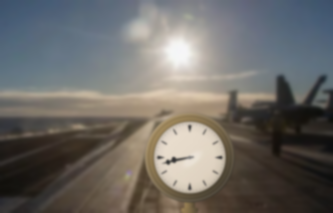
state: 8:43
